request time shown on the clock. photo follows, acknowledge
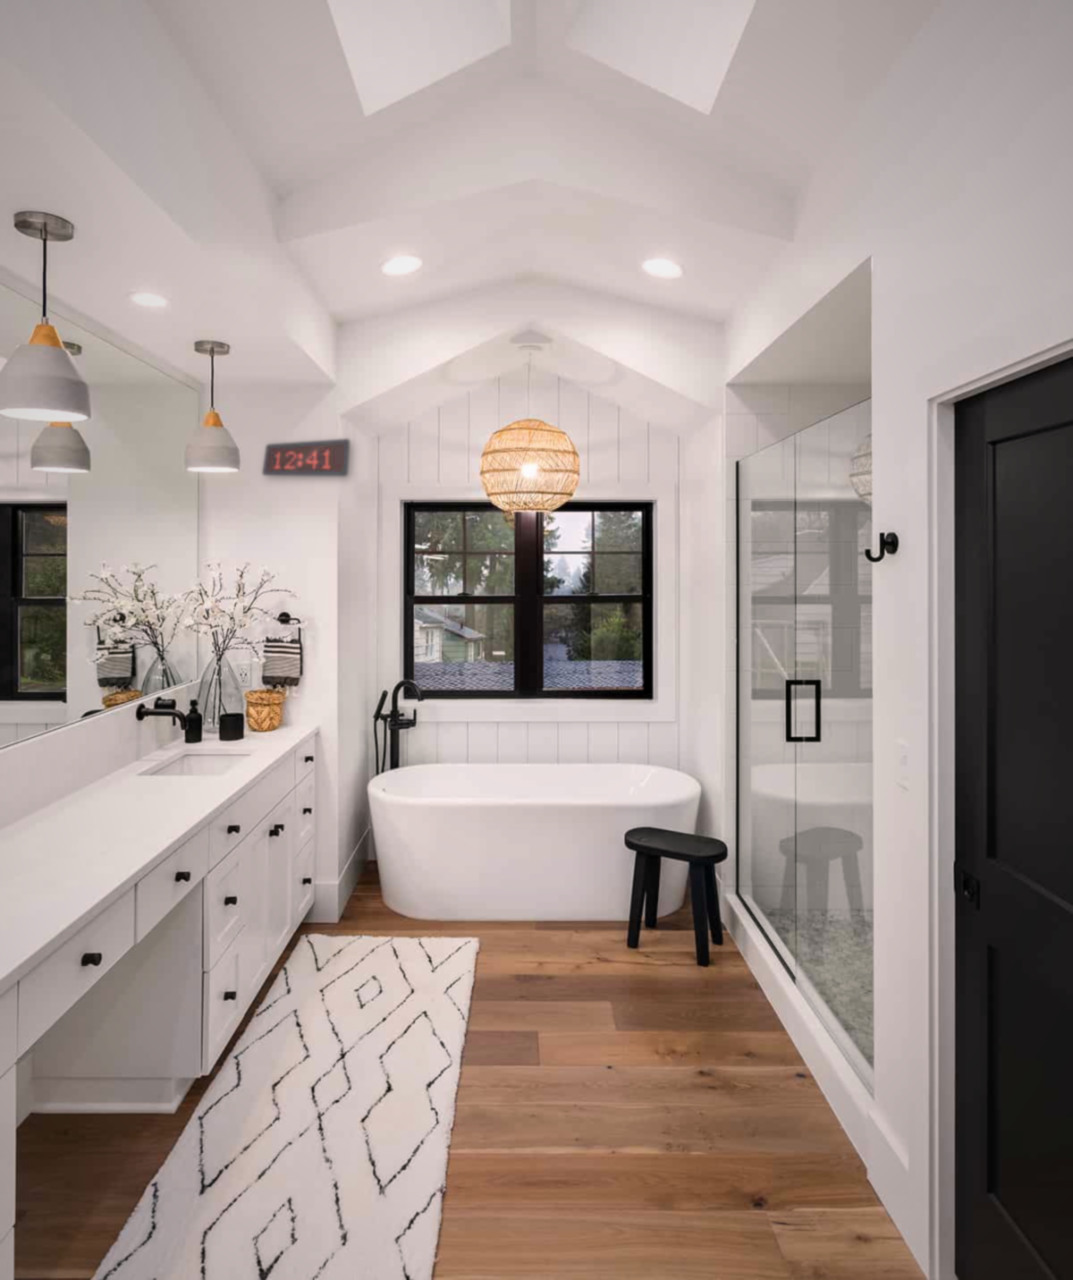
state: 12:41
